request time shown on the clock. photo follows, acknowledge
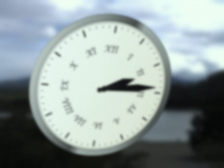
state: 2:14
